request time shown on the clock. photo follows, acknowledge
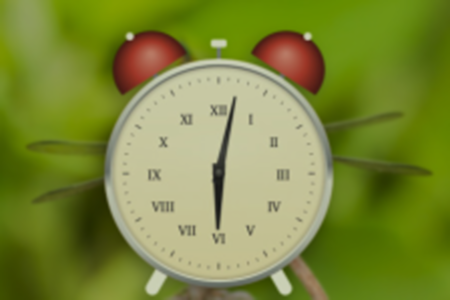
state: 6:02
